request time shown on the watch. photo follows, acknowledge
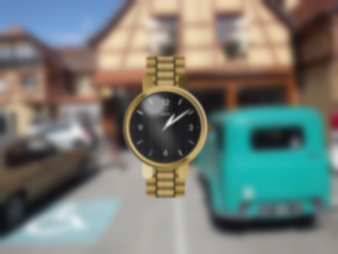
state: 1:09
